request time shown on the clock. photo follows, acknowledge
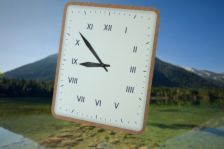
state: 8:52
